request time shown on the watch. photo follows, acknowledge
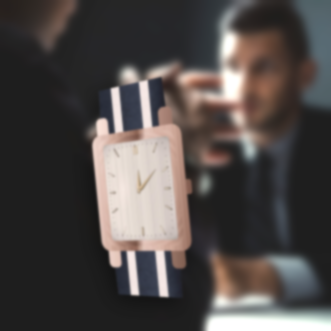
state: 12:08
